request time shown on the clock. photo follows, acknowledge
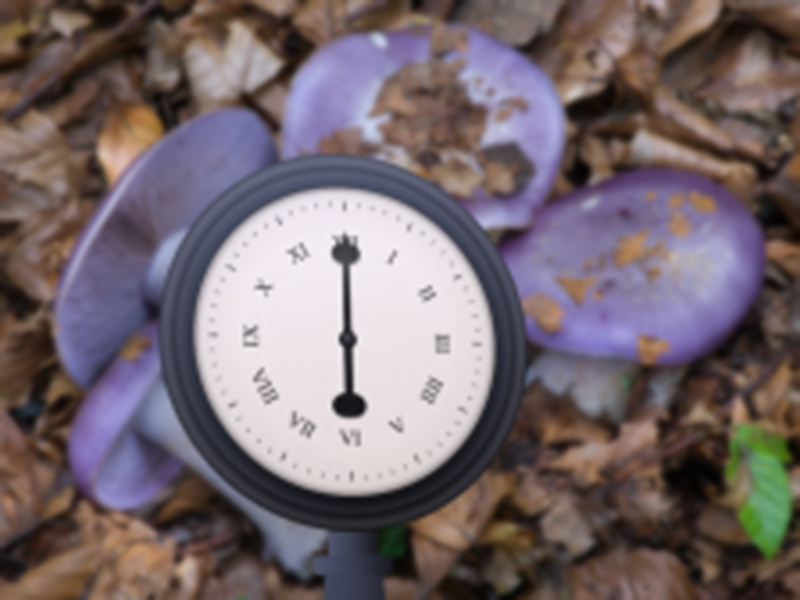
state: 6:00
